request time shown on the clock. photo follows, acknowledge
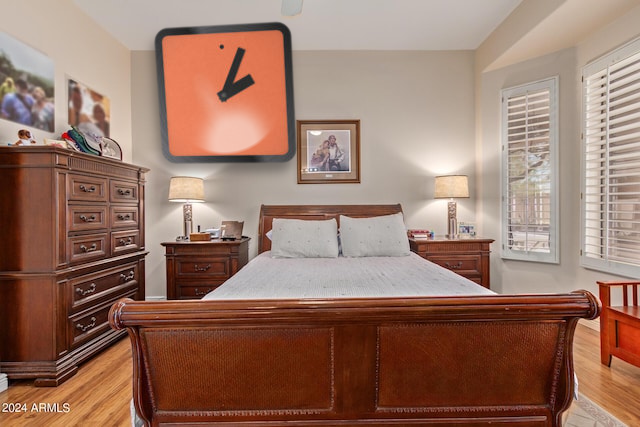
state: 2:04
